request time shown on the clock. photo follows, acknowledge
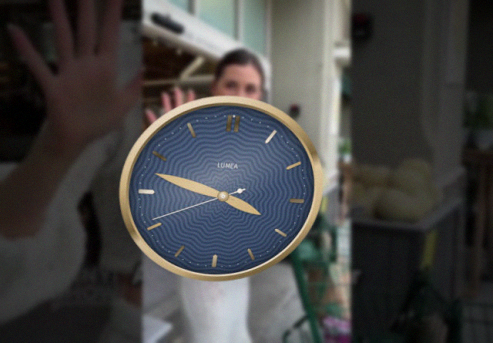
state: 3:47:41
